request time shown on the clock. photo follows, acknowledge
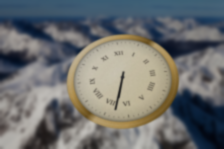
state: 6:33
